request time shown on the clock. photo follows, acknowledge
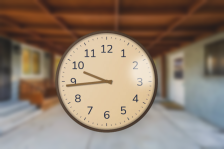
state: 9:44
